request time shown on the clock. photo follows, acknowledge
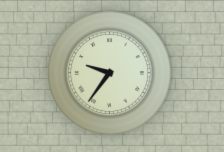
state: 9:36
